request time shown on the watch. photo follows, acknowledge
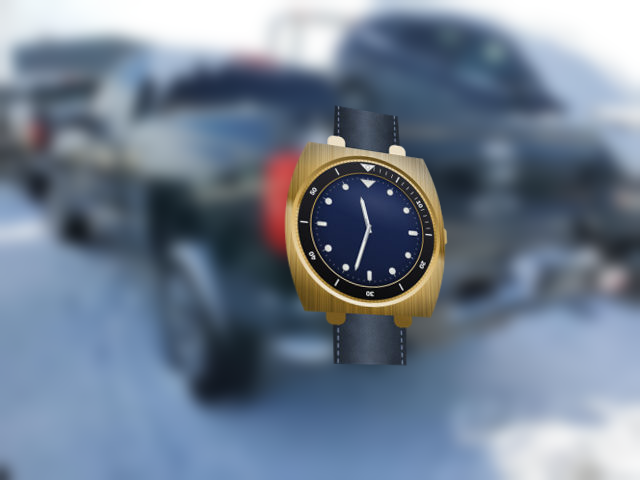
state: 11:33
